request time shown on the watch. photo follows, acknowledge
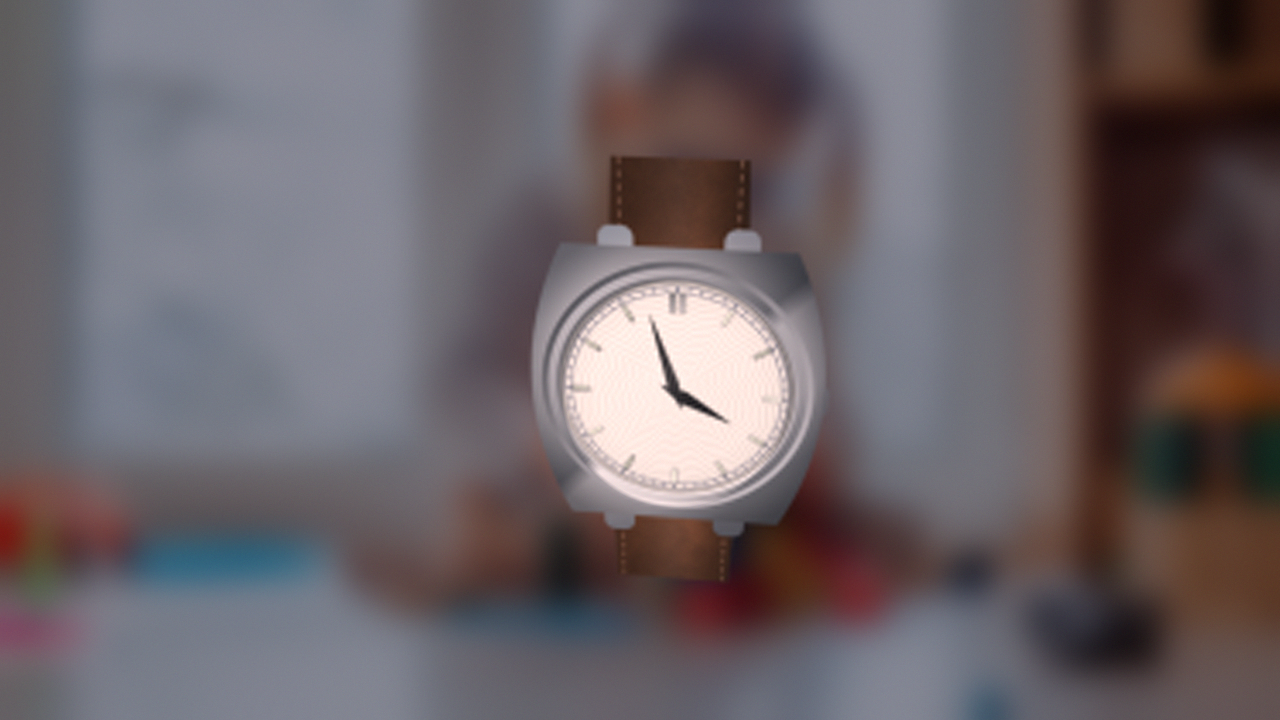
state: 3:57
